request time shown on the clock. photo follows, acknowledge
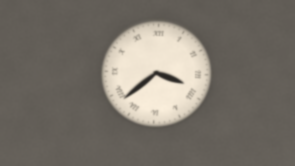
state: 3:38
